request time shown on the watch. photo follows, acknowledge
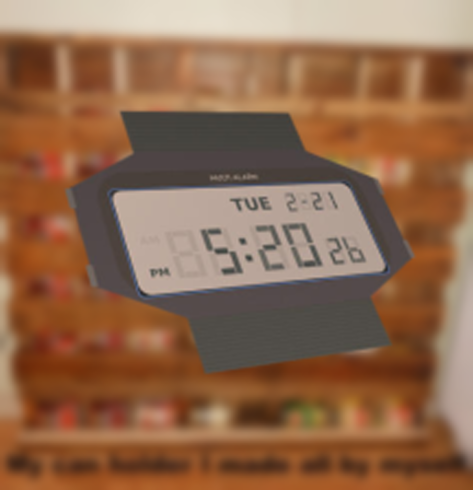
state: 5:20:26
